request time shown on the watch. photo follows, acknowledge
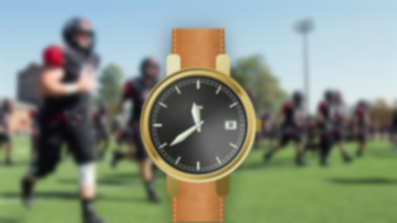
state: 11:39
